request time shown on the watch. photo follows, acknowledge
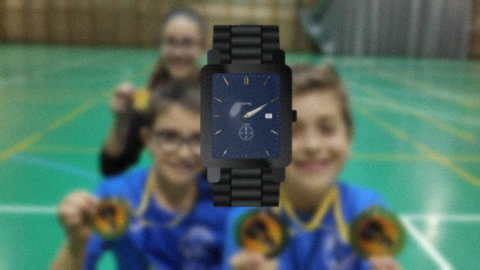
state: 2:10
